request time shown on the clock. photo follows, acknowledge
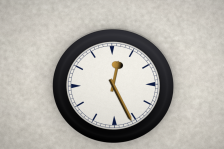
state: 12:26
